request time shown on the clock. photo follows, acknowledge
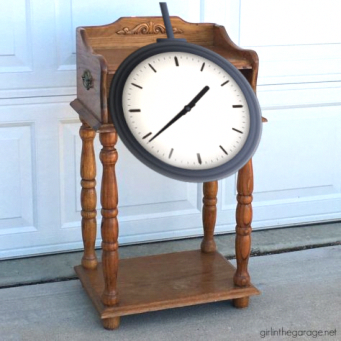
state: 1:39
